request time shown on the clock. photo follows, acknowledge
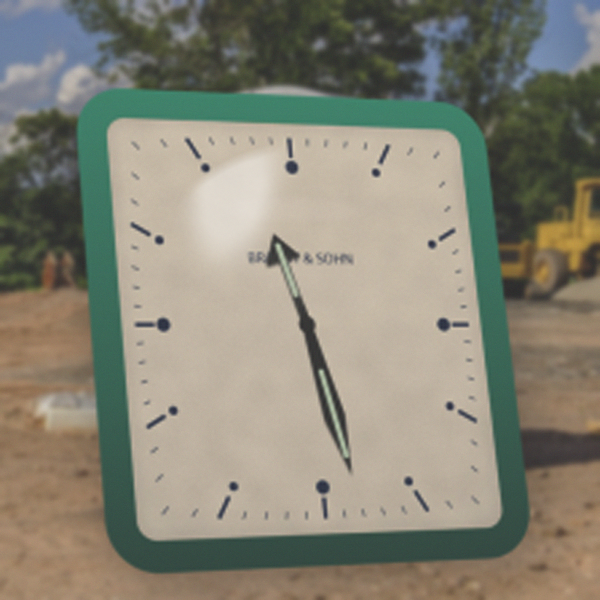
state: 11:28
